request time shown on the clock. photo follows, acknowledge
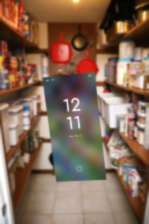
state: 12:11
